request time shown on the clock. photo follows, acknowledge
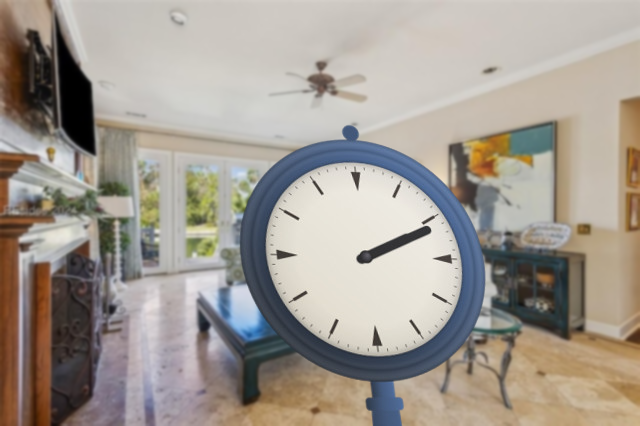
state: 2:11
